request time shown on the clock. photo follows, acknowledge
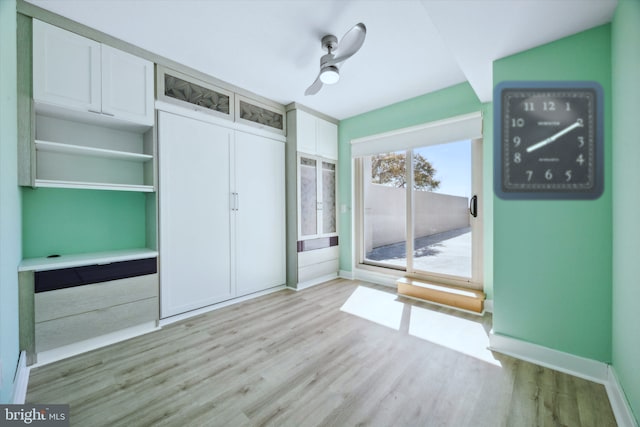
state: 8:10
